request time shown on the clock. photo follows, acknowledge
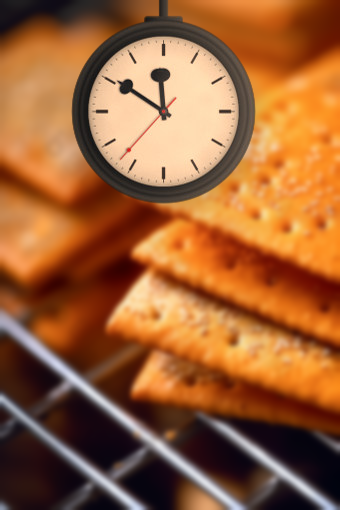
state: 11:50:37
